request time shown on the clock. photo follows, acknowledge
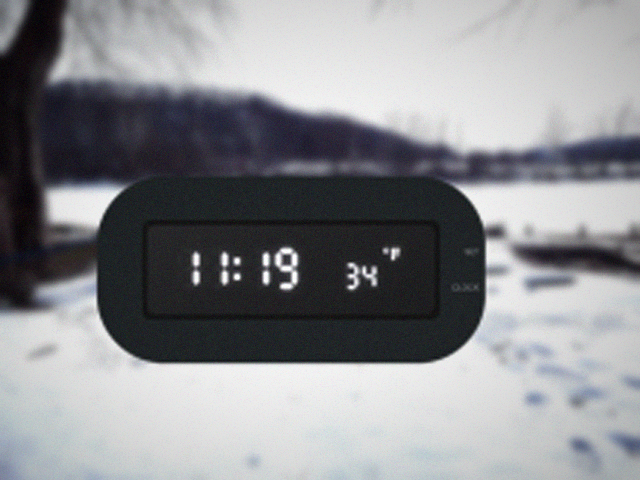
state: 11:19
